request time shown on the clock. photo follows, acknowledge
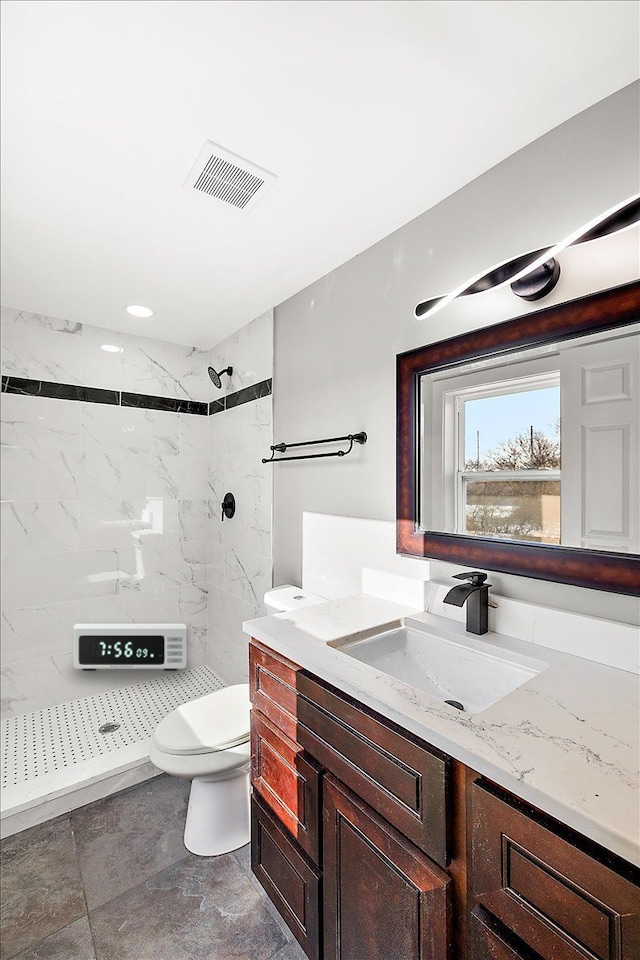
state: 7:56
